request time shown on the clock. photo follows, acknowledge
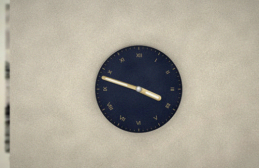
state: 3:48
